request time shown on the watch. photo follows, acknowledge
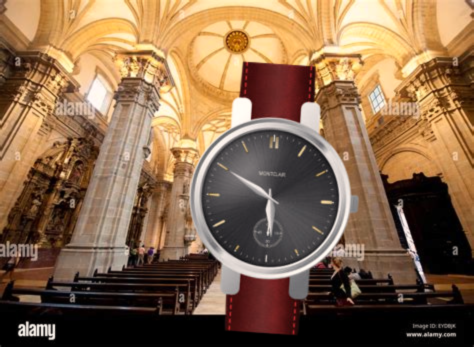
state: 5:50
